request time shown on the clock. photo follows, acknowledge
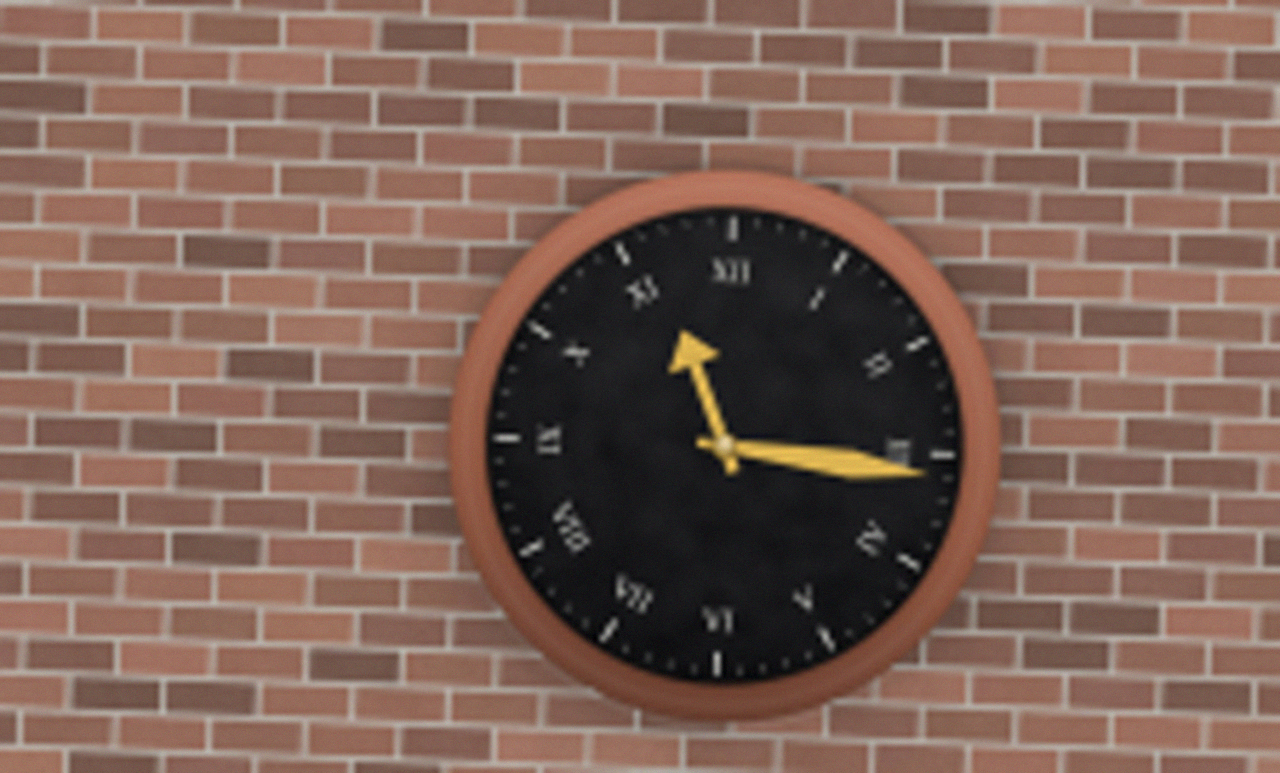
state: 11:16
